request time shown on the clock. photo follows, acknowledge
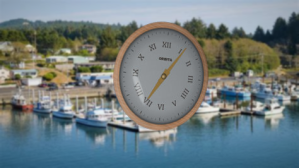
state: 7:06
